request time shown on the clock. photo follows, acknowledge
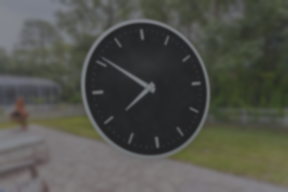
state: 7:51
